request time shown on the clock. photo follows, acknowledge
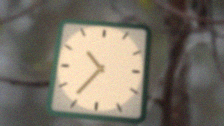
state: 10:36
